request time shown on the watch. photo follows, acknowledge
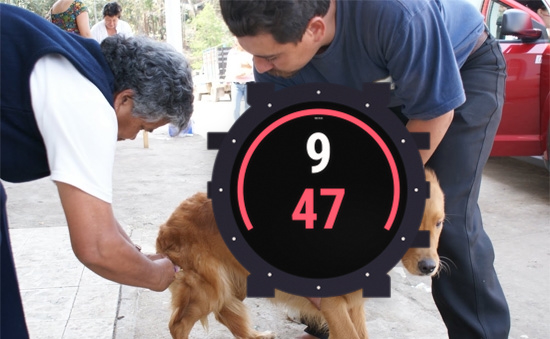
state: 9:47
